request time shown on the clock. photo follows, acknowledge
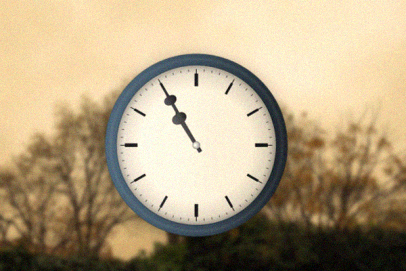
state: 10:55
